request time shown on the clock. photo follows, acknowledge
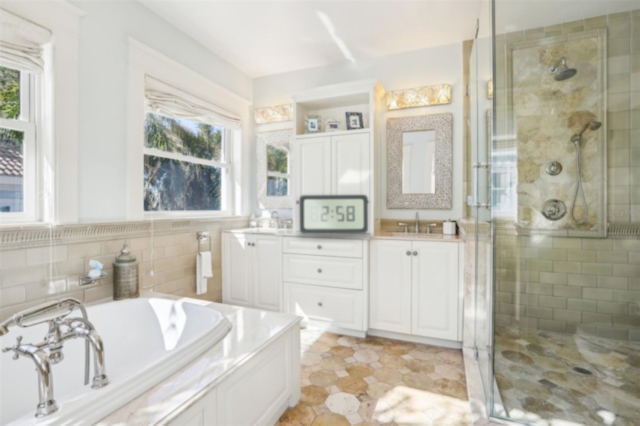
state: 2:58
